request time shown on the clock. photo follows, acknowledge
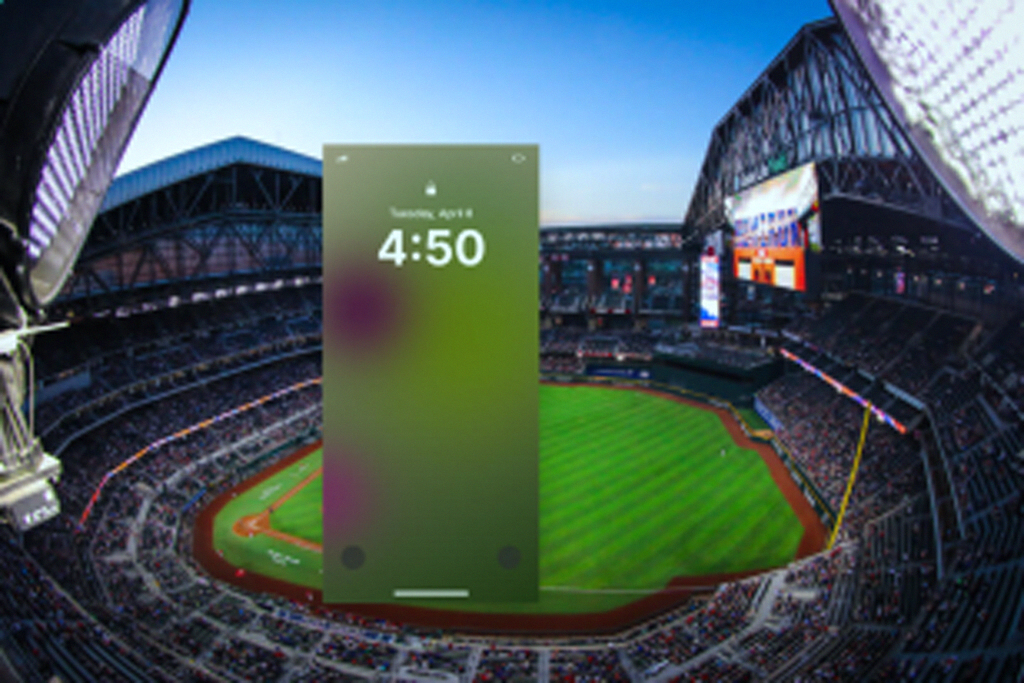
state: 4:50
